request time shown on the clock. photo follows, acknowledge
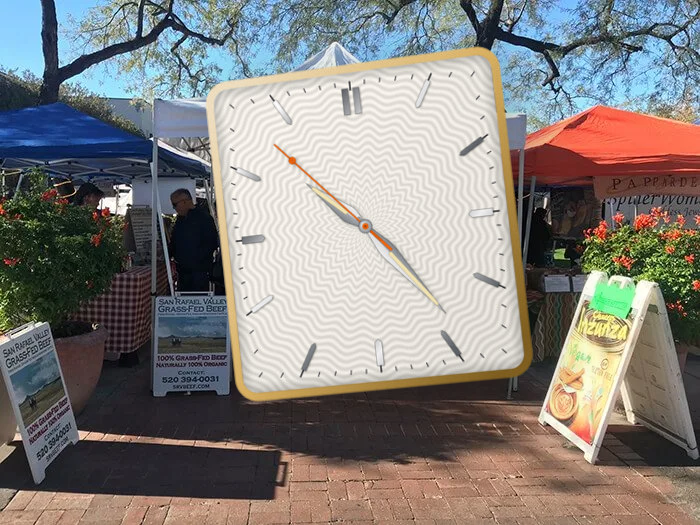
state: 10:23:53
